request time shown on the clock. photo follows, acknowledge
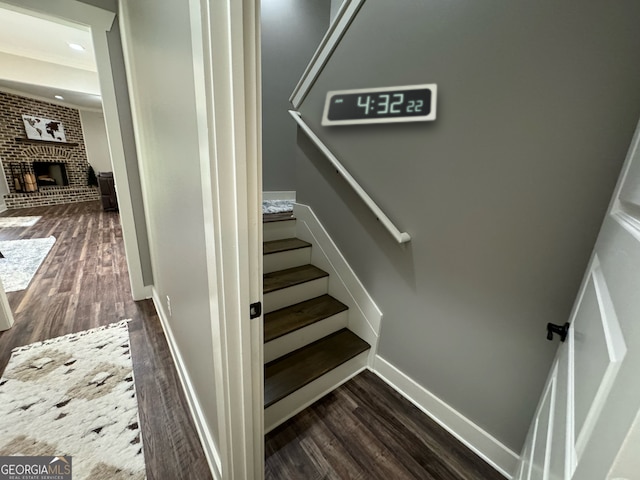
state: 4:32:22
